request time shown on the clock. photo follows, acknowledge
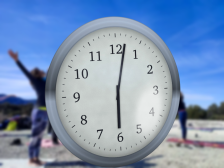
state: 6:02
